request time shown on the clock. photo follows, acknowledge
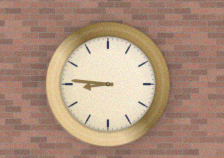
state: 8:46
